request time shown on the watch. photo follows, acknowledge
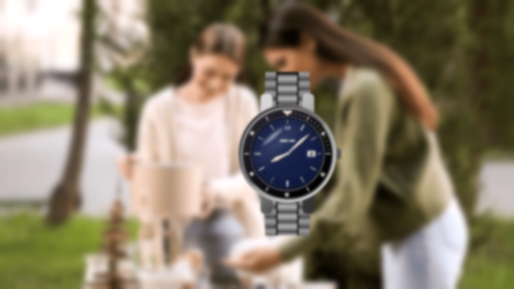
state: 8:08
